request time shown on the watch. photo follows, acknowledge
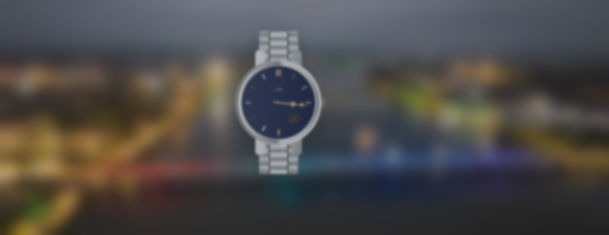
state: 3:16
